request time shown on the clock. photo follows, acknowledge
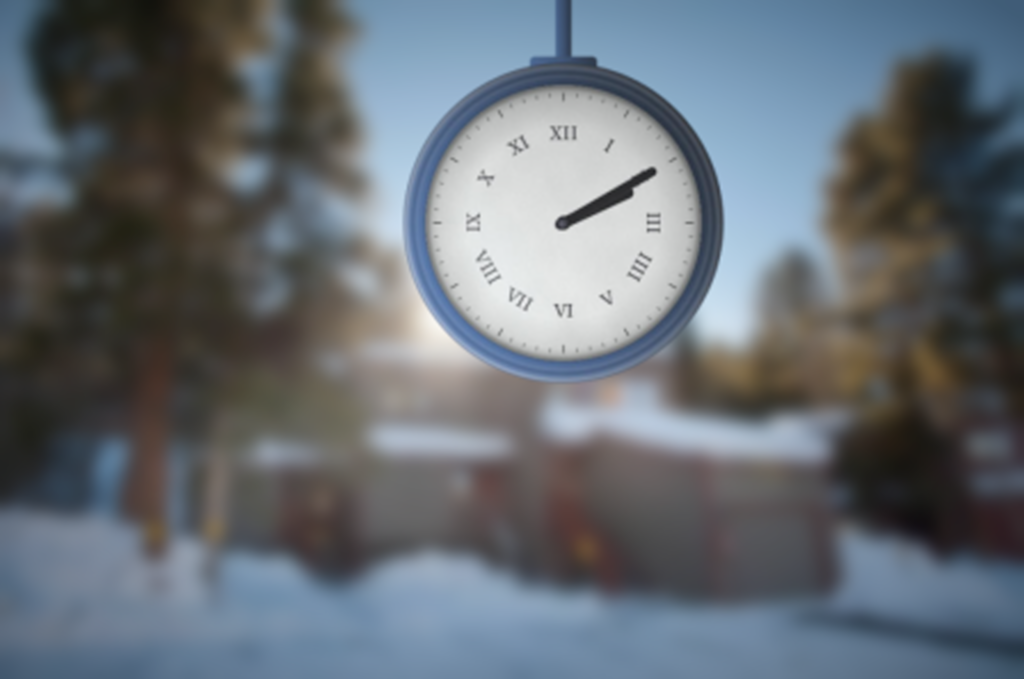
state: 2:10
